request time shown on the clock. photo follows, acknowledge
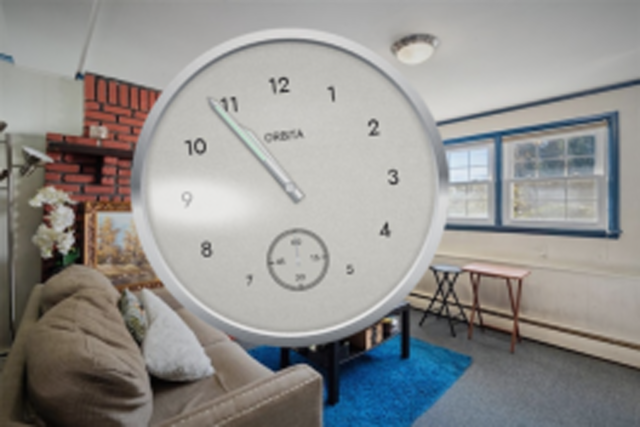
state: 10:54
